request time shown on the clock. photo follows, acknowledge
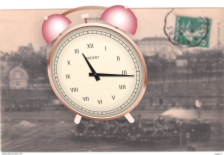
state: 11:16
